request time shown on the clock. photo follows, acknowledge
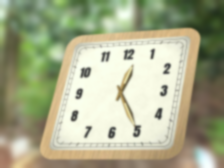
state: 12:25
